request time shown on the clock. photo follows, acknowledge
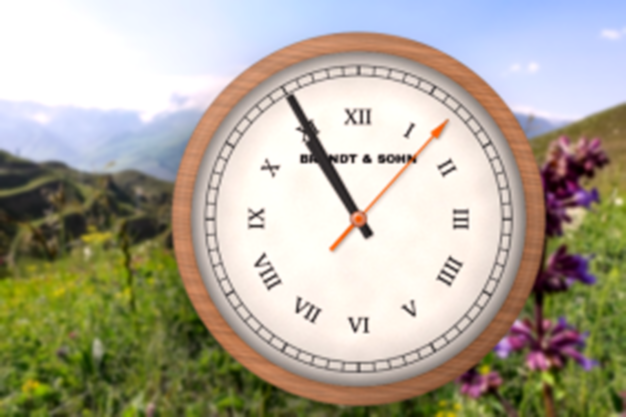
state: 10:55:07
